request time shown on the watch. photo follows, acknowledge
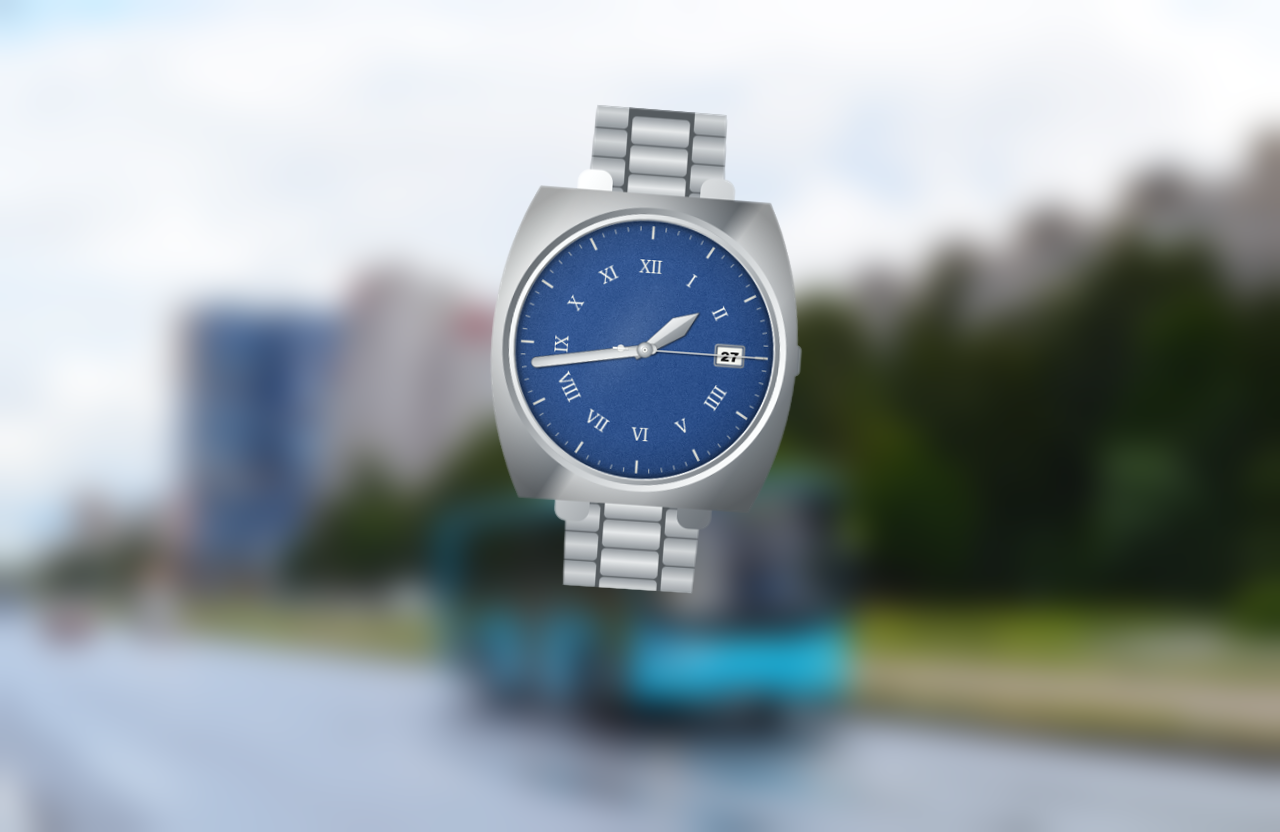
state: 1:43:15
